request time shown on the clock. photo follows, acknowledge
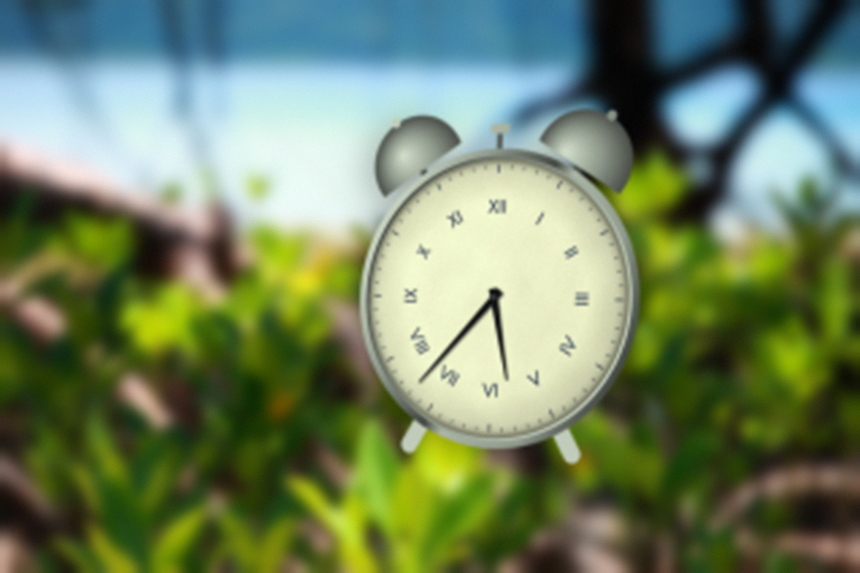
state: 5:37
